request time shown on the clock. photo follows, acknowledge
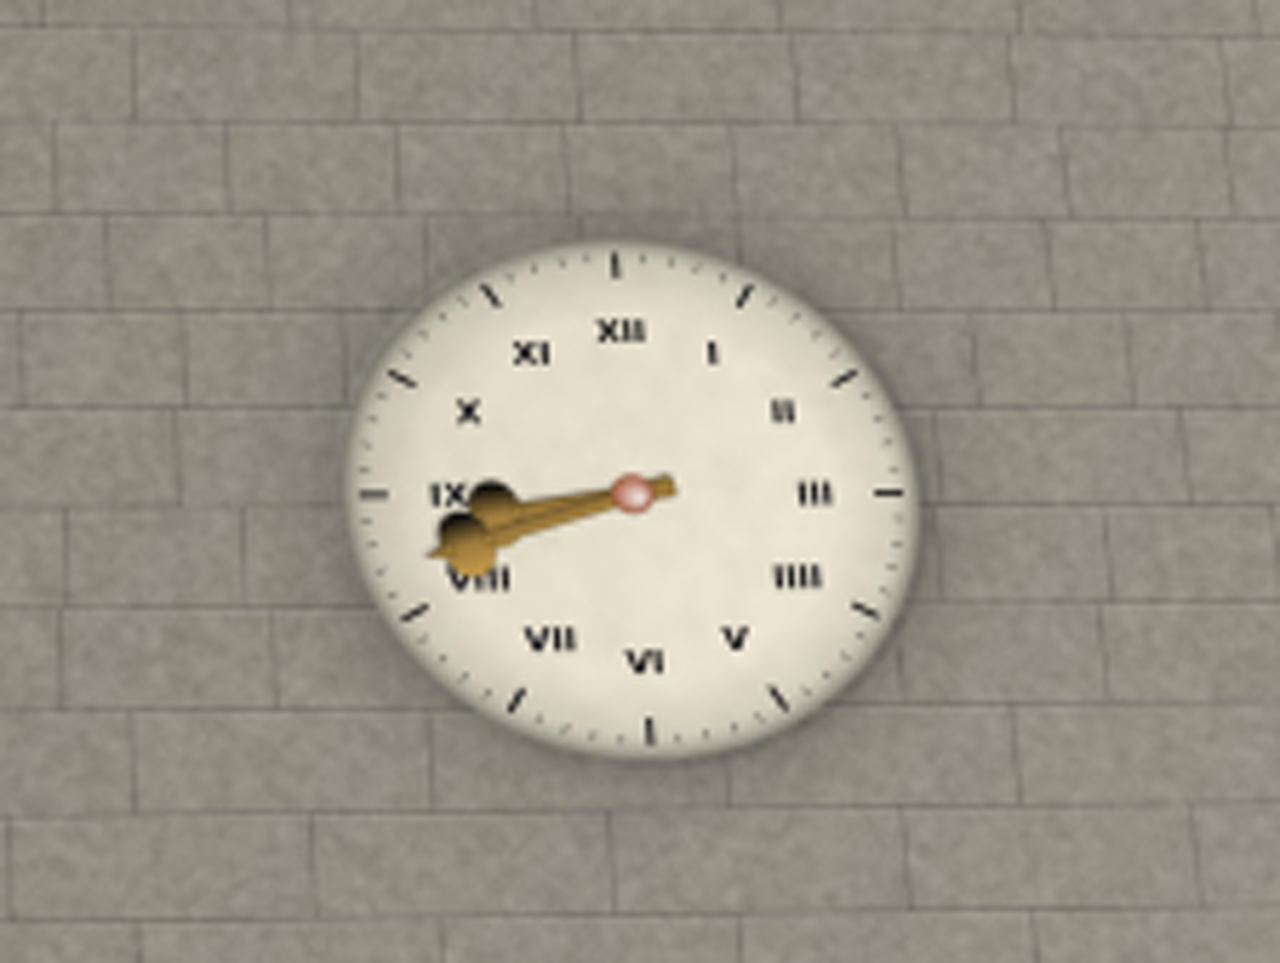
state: 8:42
